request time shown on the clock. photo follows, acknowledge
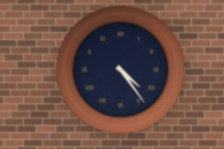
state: 4:24
